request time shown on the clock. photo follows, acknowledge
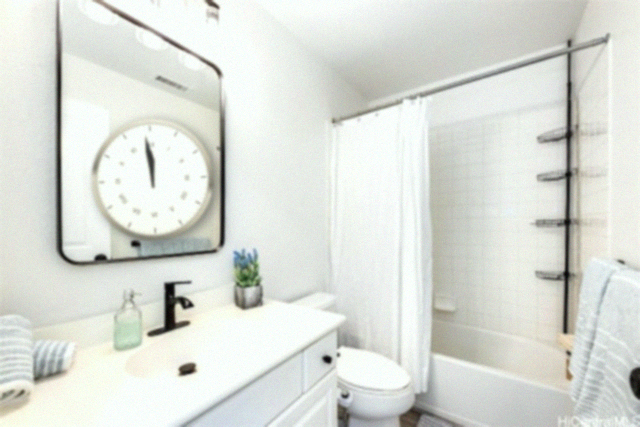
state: 11:59
